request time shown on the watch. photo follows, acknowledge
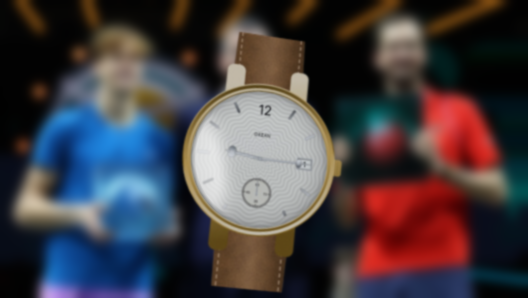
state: 9:15
